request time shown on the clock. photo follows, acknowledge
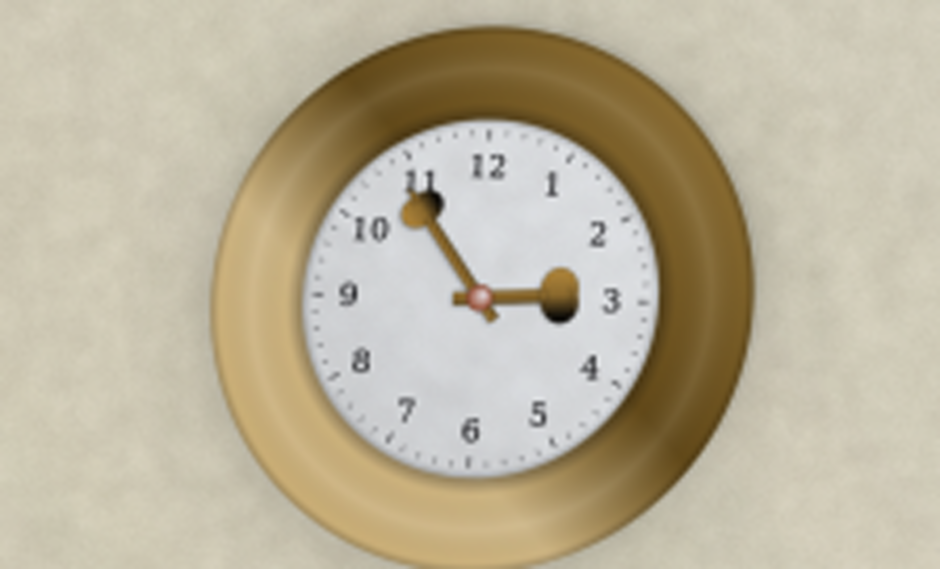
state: 2:54
